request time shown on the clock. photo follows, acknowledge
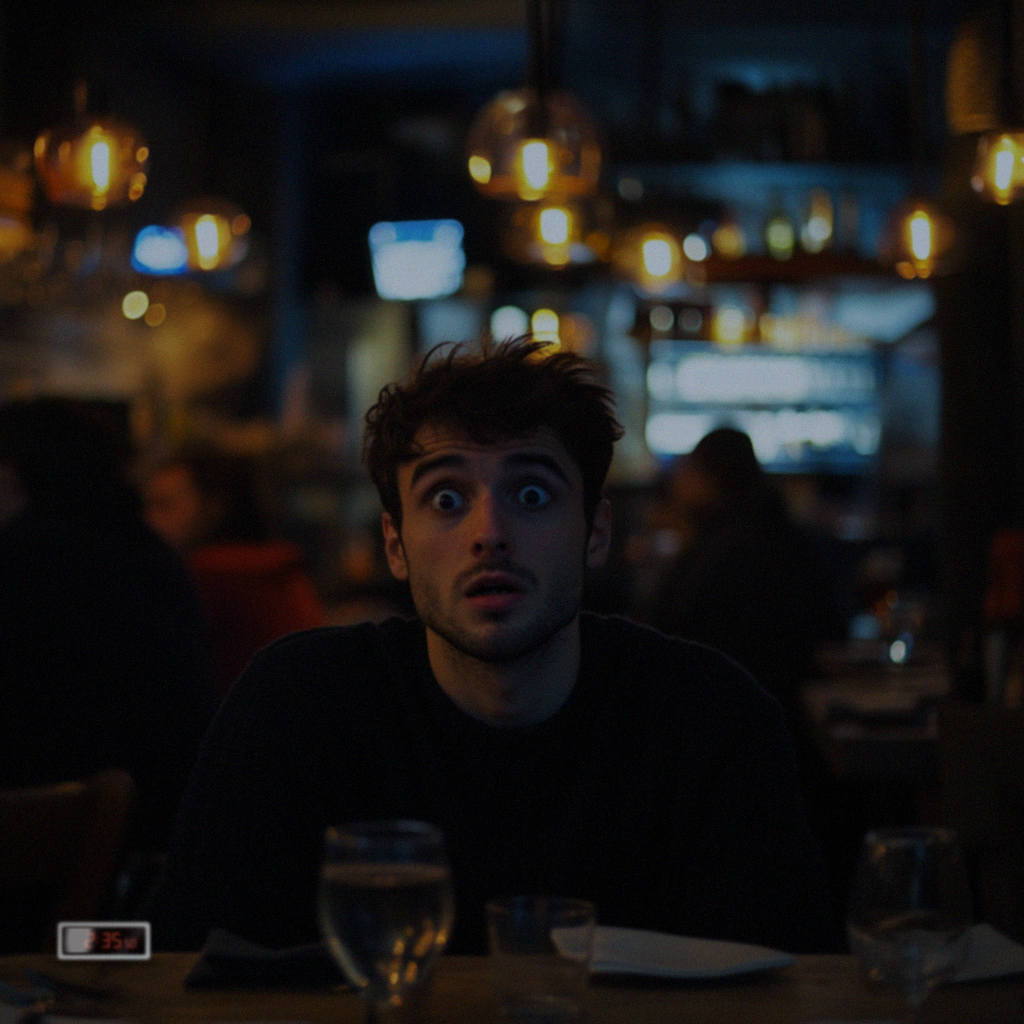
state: 2:35
